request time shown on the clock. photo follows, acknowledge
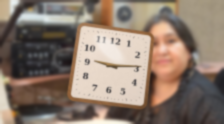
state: 9:14
